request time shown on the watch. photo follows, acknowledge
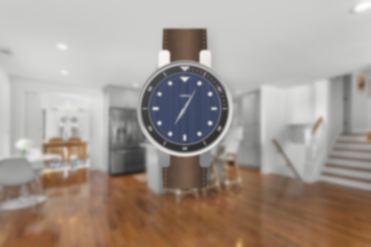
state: 7:05
